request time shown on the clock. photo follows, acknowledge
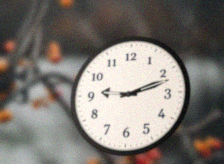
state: 9:12
